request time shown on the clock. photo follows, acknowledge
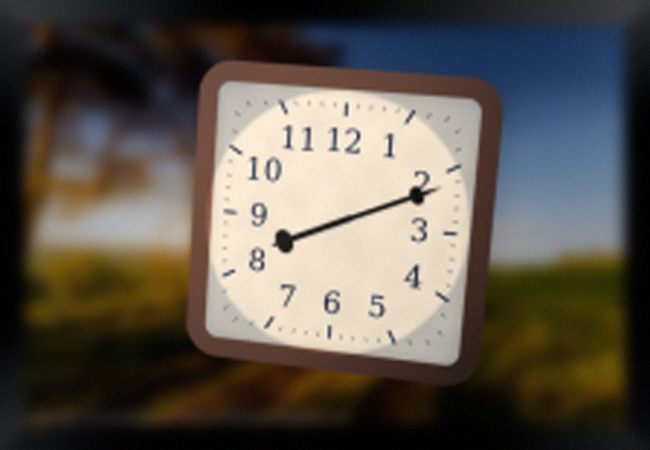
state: 8:11
